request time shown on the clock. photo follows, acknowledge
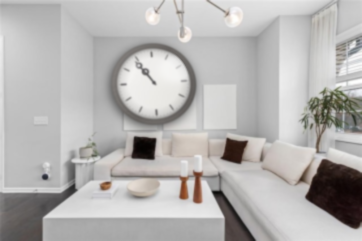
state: 10:54
